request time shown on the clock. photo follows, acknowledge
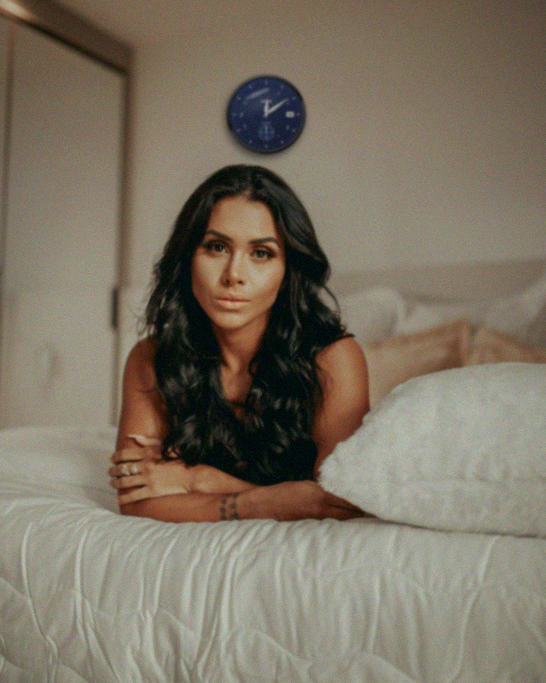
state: 12:09
